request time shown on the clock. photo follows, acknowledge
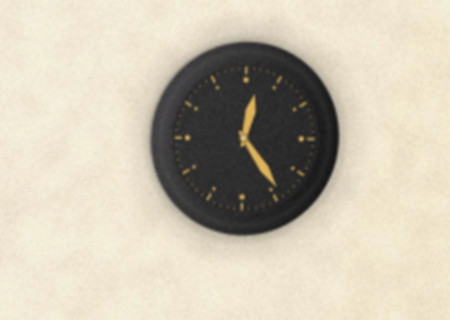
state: 12:24
